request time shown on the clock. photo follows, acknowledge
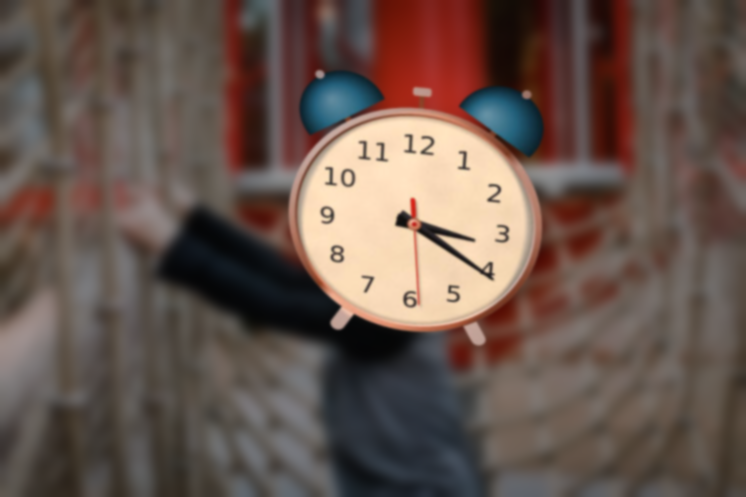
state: 3:20:29
